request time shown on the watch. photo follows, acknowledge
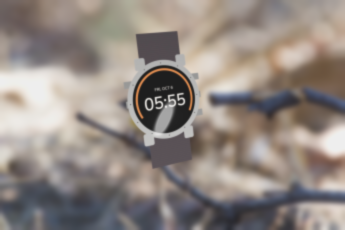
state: 5:55
